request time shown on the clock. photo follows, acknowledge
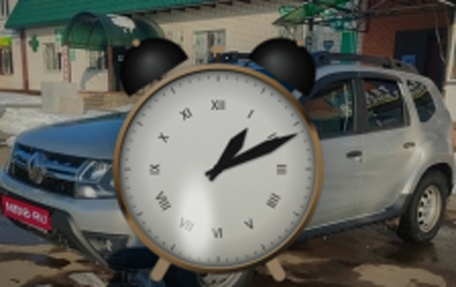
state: 1:11
